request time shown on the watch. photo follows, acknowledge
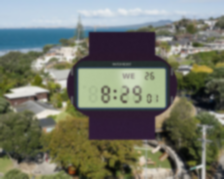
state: 8:29
